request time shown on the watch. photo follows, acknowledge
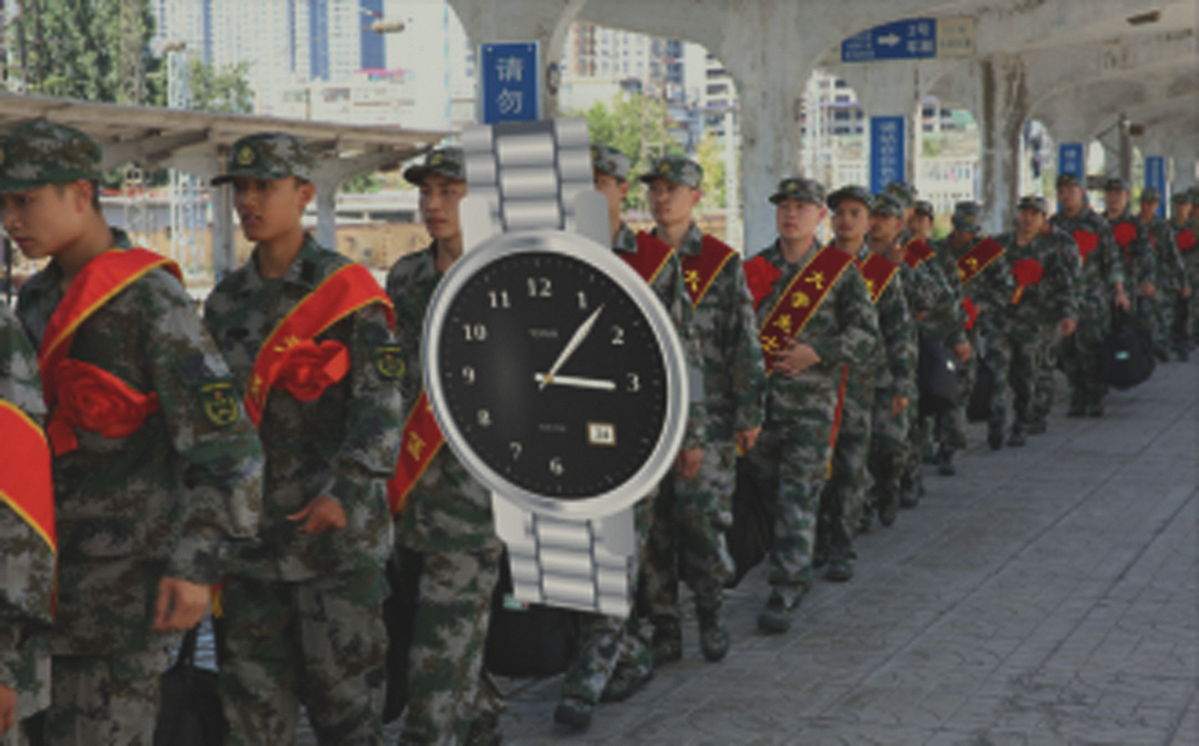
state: 3:07
